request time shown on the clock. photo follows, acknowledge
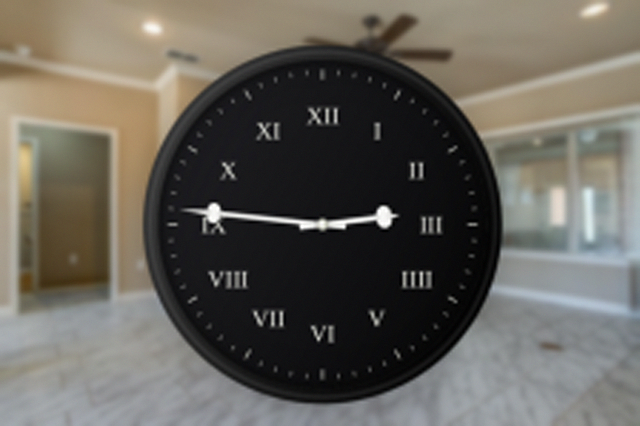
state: 2:46
